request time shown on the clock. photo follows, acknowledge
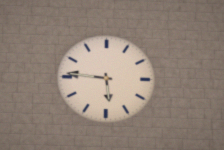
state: 5:46
